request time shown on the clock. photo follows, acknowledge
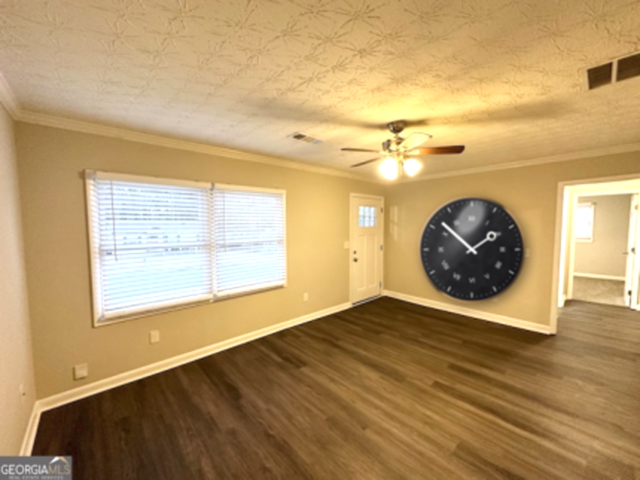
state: 1:52
